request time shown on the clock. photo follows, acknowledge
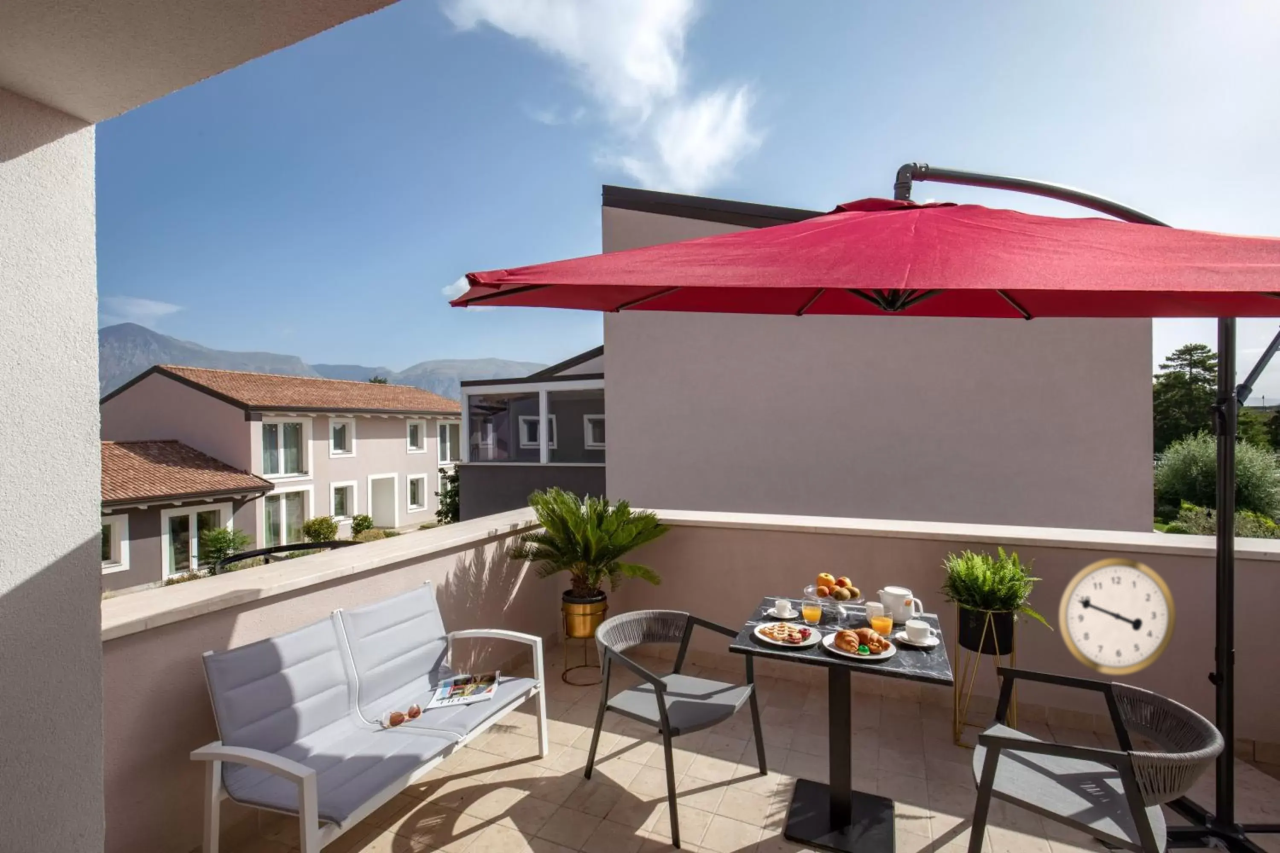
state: 3:49
